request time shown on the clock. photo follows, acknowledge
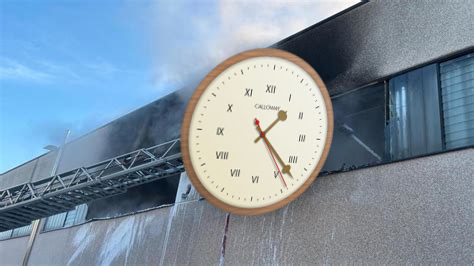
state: 1:22:24
